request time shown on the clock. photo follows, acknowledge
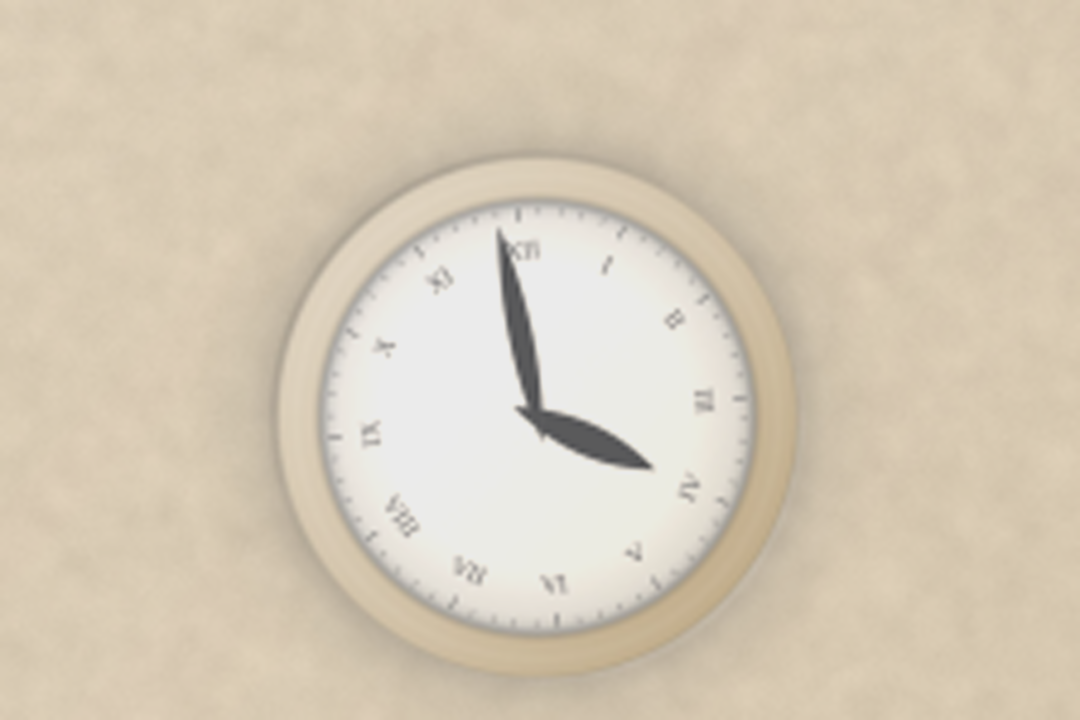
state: 3:59
